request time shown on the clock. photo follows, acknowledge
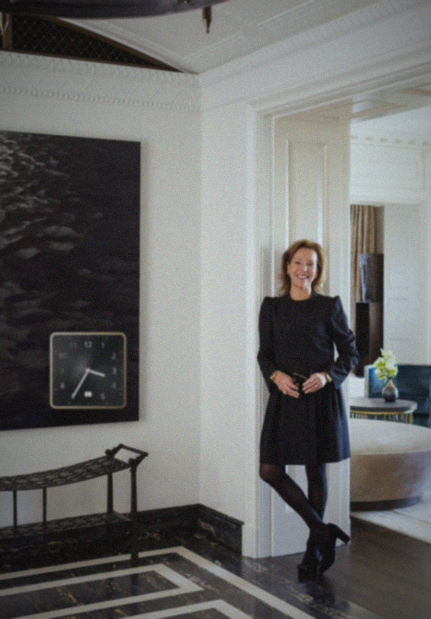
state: 3:35
